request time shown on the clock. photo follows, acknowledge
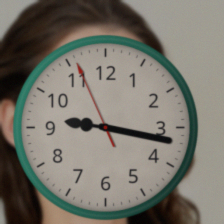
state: 9:16:56
